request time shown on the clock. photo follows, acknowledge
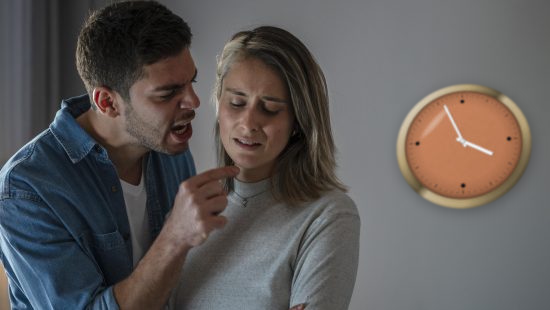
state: 3:56
